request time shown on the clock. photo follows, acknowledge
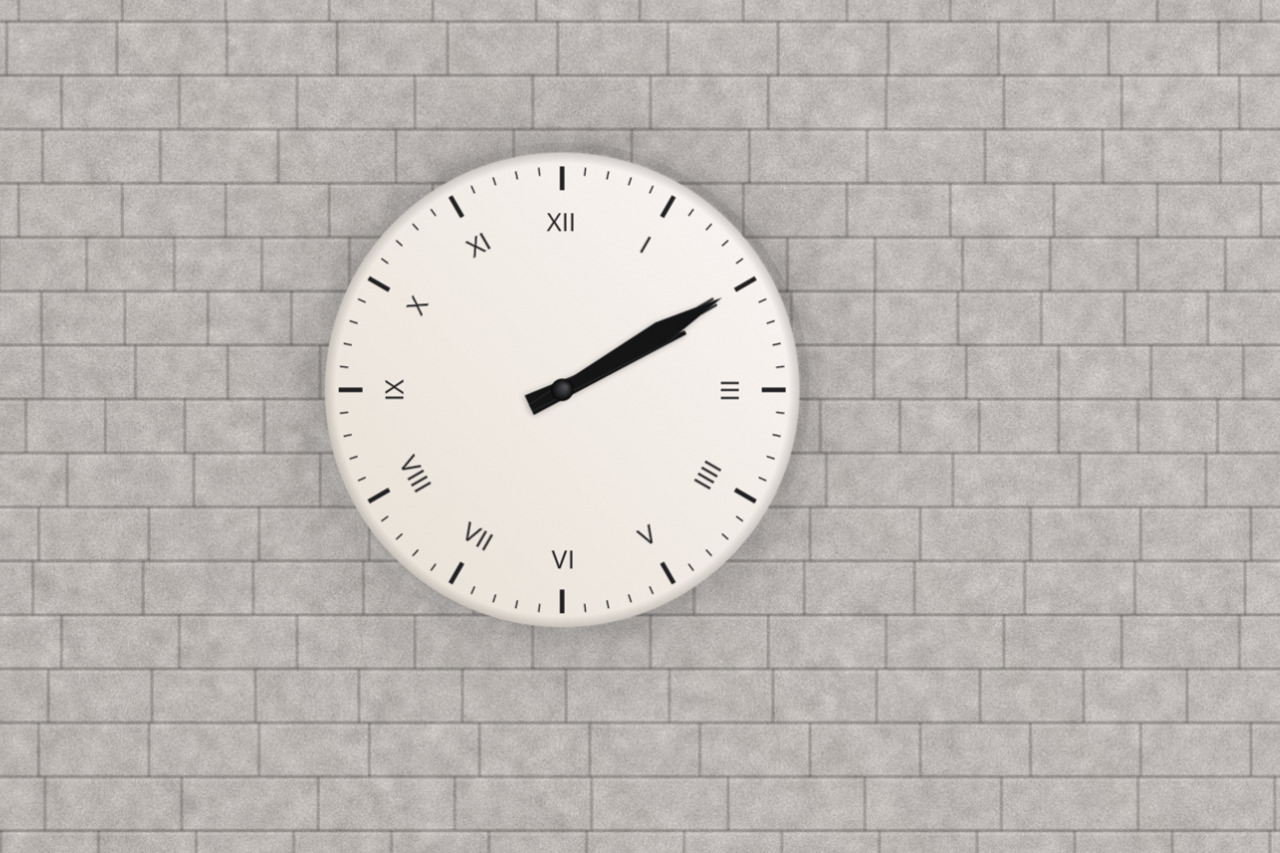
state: 2:10
